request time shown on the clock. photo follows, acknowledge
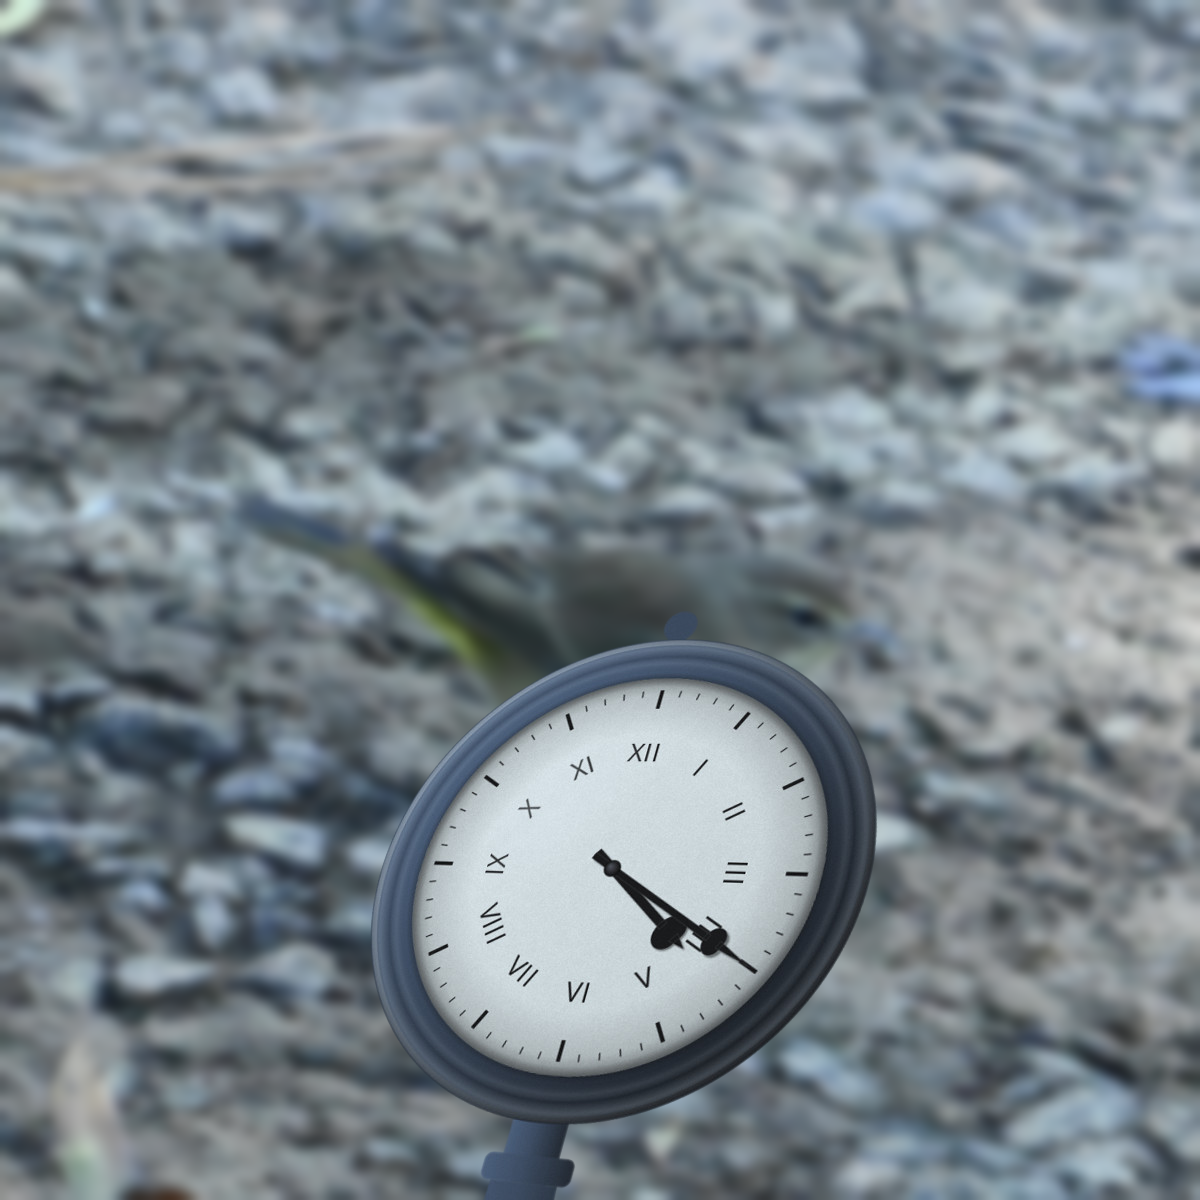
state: 4:20
